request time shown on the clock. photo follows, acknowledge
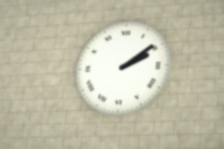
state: 2:09
